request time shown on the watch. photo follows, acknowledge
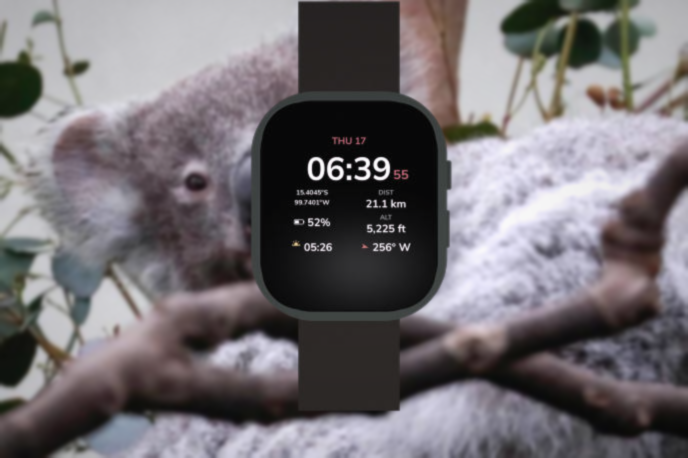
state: 6:39:55
